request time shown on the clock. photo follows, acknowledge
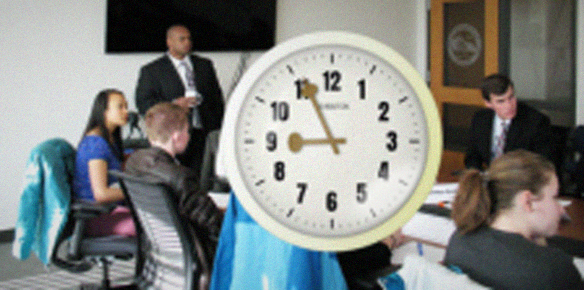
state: 8:56
